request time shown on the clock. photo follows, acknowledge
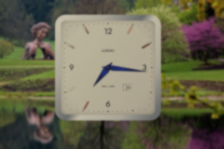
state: 7:16
